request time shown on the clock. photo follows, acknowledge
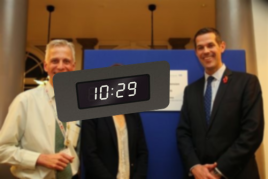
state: 10:29
